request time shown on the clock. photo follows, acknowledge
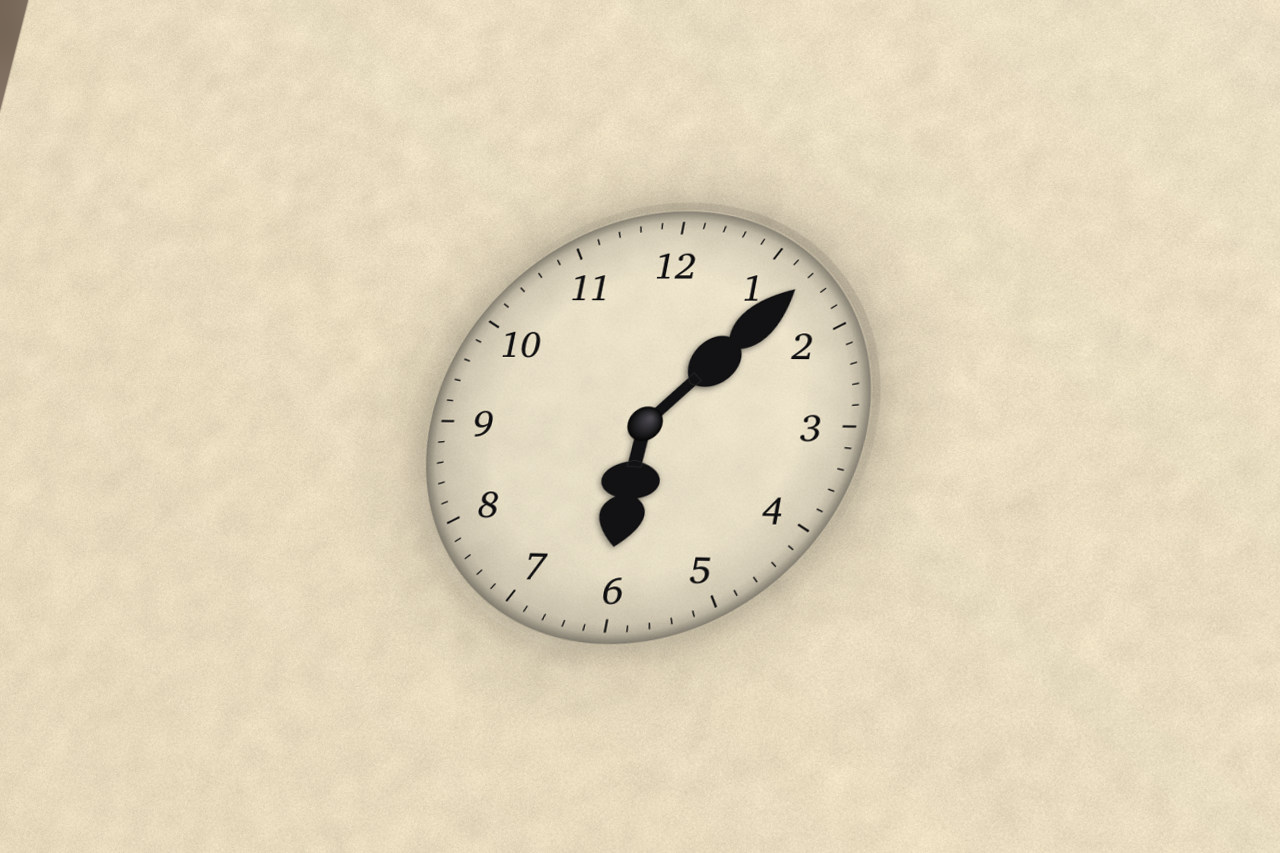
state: 6:07
